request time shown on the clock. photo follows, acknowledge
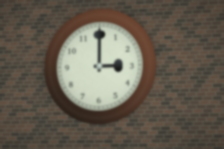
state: 3:00
